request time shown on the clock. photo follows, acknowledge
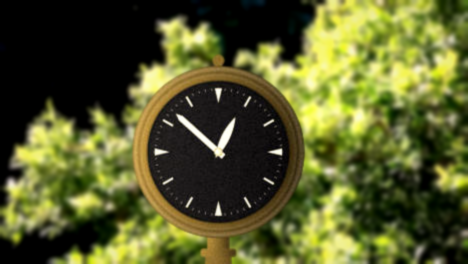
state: 12:52
